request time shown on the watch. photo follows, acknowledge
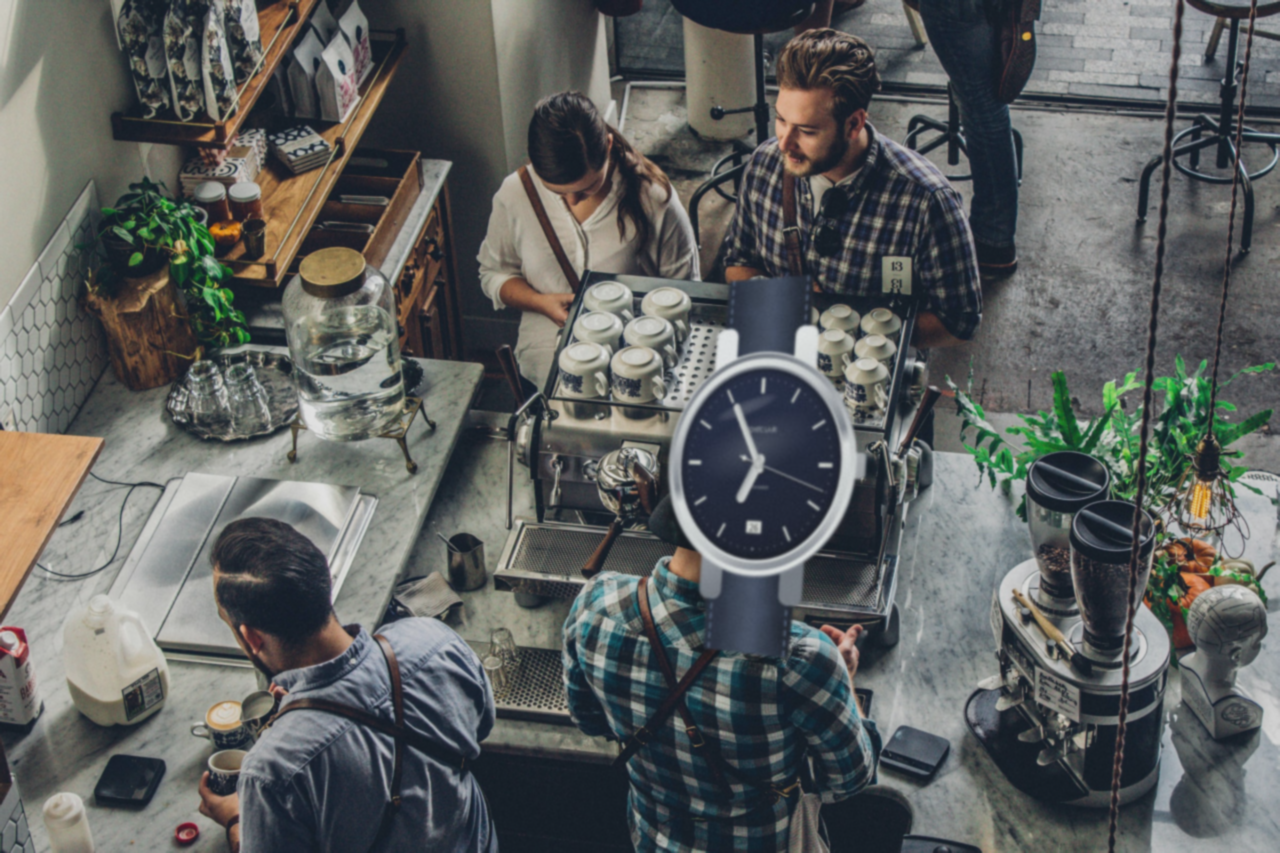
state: 6:55:18
